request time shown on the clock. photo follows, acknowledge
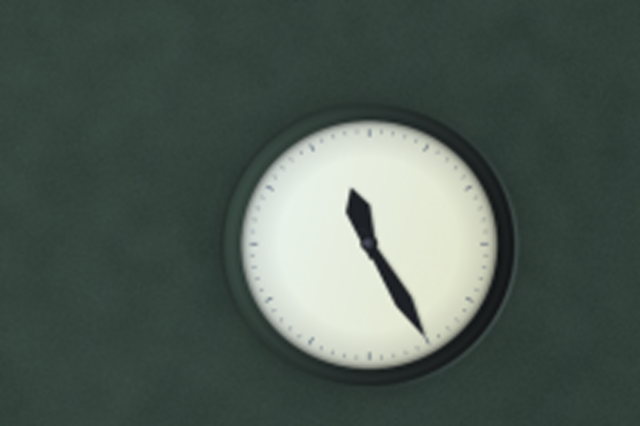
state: 11:25
